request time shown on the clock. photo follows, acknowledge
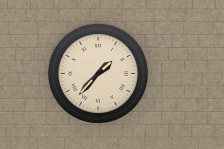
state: 1:37
